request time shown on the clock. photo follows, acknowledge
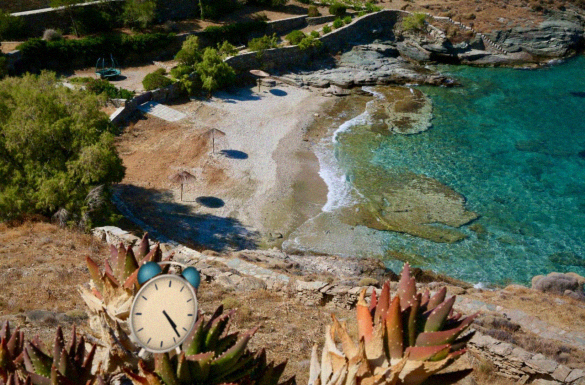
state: 4:23
